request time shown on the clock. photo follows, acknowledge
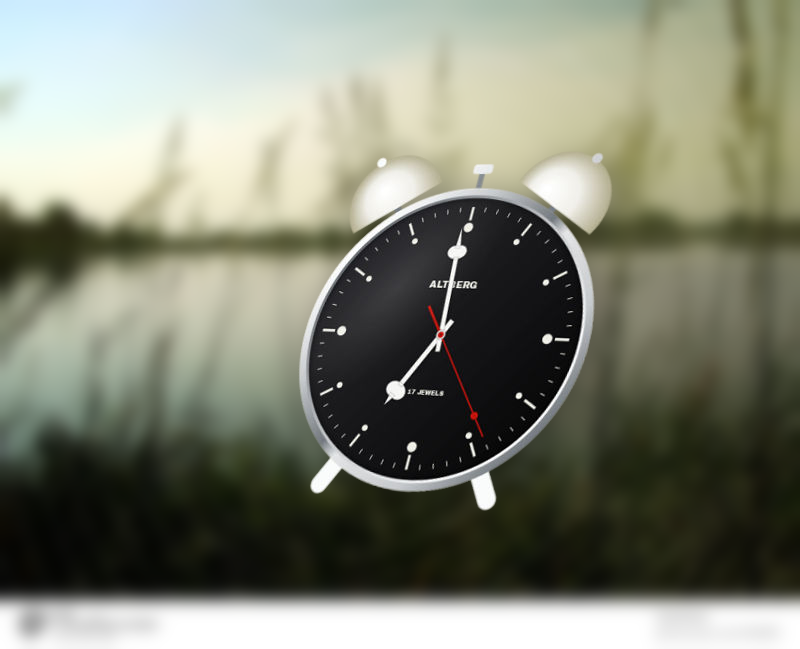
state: 6:59:24
